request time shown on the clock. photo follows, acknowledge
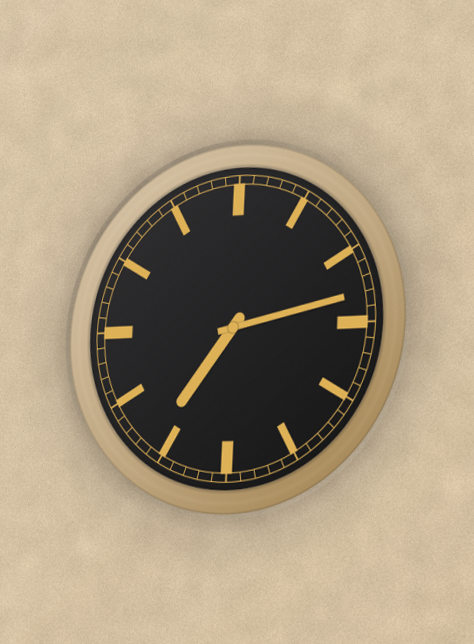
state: 7:13
